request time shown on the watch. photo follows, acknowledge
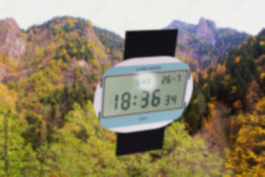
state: 18:36:34
